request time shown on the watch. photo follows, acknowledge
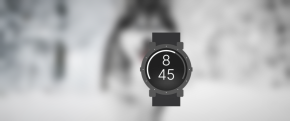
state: 8:45
